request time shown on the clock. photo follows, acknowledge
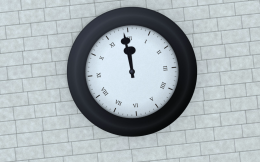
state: 11:59
